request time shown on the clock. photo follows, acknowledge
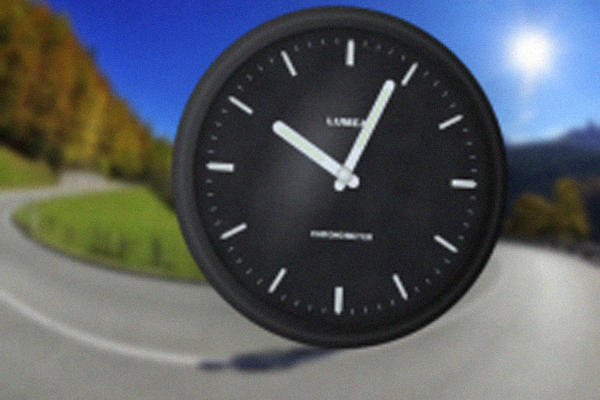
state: 10:04
